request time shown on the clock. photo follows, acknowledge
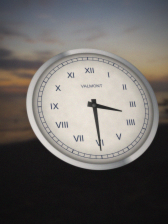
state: 3:30
